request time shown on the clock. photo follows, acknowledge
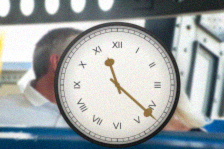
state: 11:22
